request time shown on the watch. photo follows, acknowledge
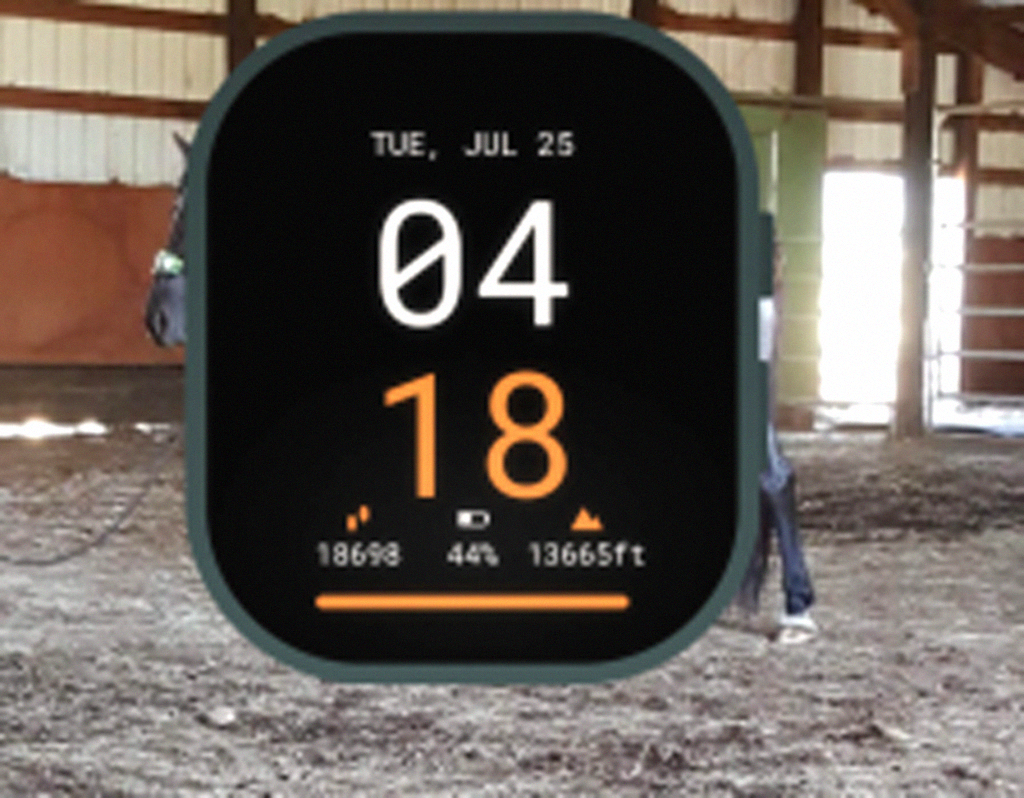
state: 4:18
